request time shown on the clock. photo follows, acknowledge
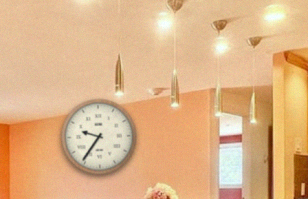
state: 9:36
